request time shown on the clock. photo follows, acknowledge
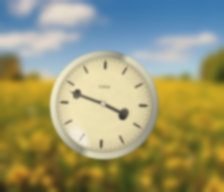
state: 3:48
